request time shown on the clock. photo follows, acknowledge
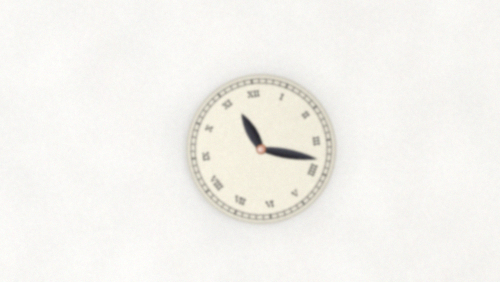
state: 11:18
